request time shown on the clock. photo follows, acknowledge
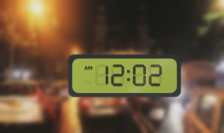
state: 12:02
